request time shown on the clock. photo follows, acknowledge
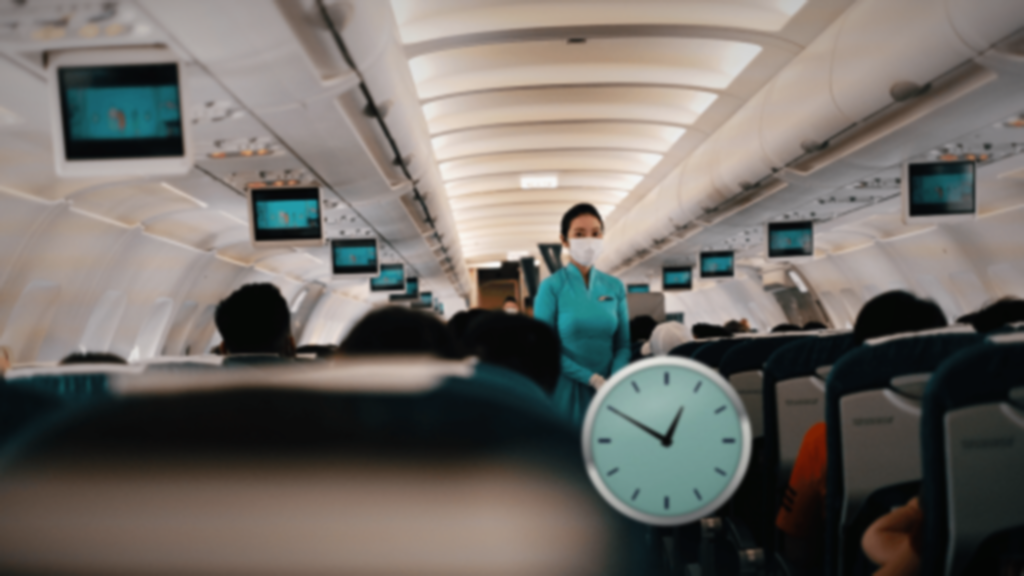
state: 12:50
